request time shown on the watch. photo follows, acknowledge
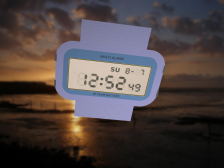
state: 12:52:49
